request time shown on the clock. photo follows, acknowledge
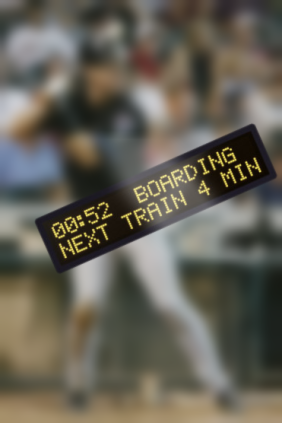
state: 0:52
